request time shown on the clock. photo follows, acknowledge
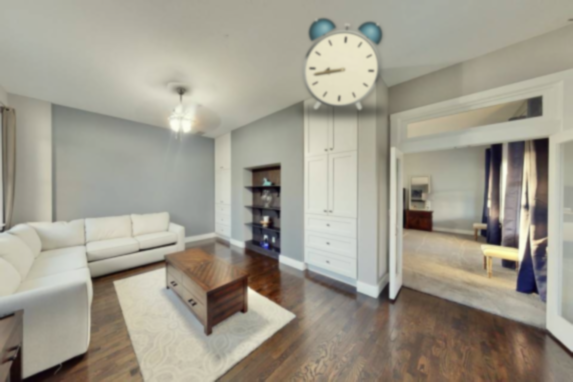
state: 8:43
